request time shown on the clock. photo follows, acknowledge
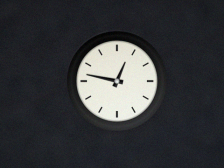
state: 12:47
